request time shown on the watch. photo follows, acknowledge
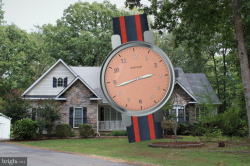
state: 2:43
